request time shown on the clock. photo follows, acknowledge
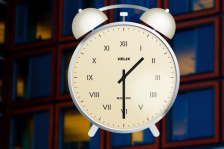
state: 1:30
